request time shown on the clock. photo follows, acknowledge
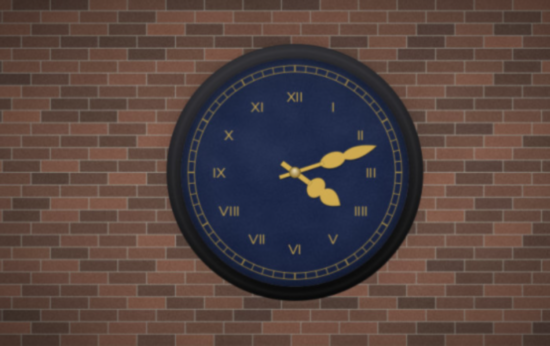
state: 4:12
